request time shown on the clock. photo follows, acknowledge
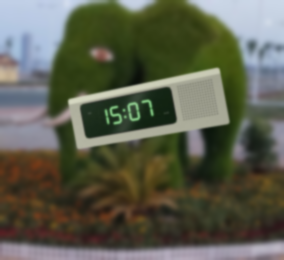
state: 15:07
